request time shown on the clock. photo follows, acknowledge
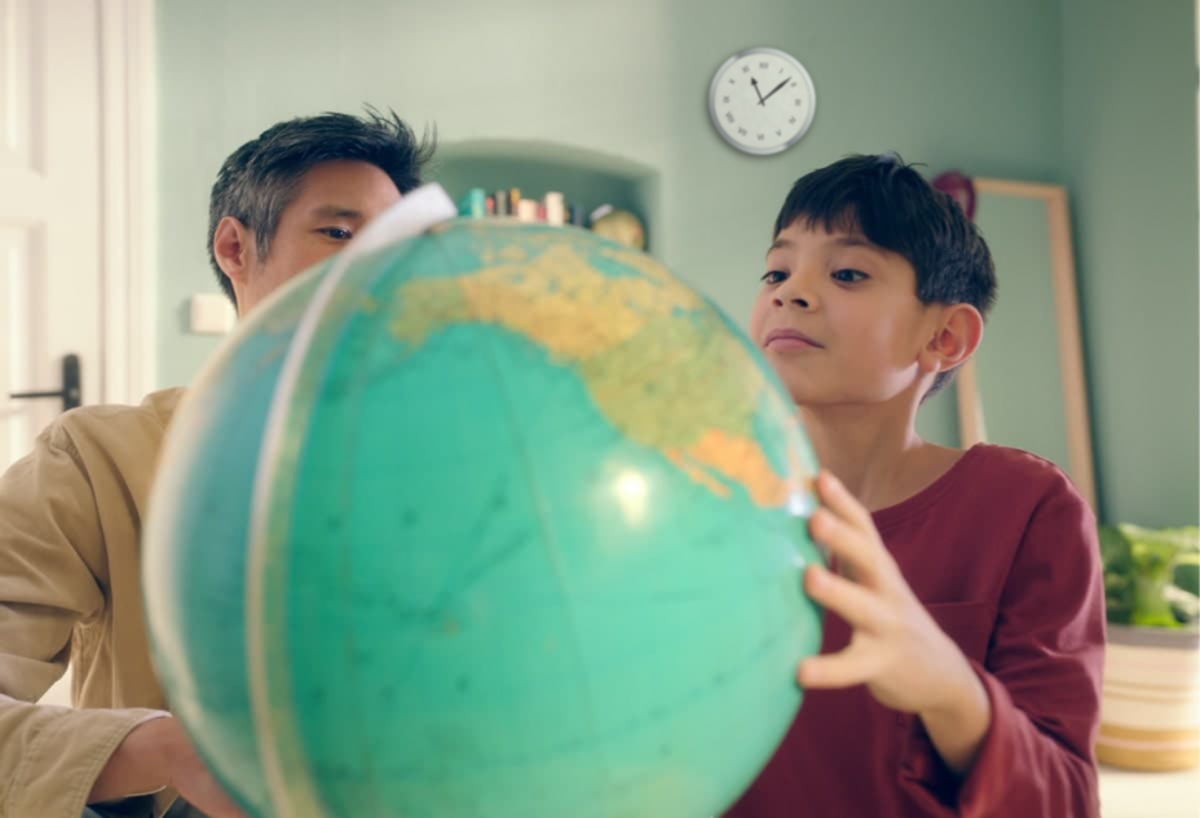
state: 11:08
